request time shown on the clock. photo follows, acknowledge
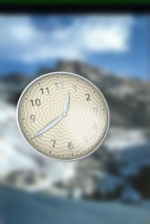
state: 12:40
